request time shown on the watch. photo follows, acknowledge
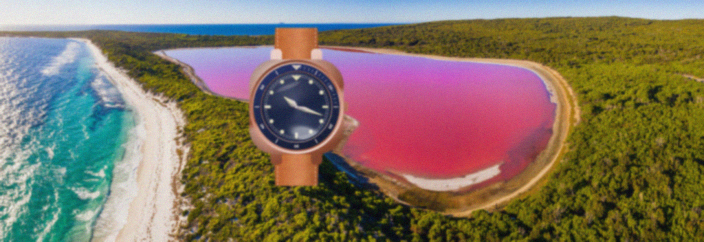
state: 10:18
